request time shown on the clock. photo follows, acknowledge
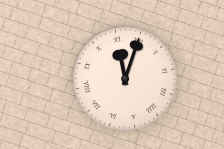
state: 11:00
